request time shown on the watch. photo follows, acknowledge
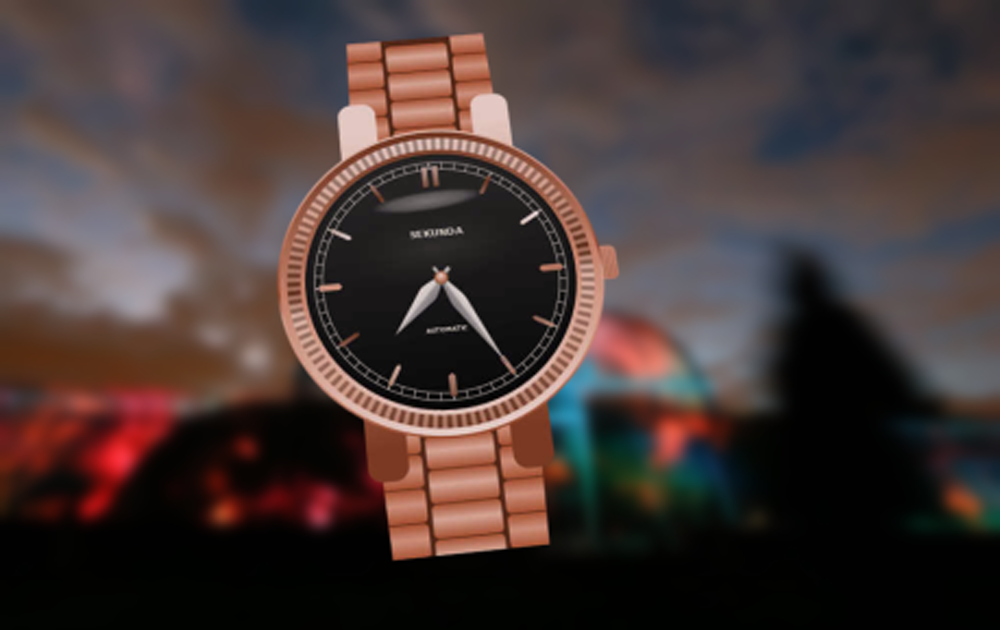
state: 7:25
